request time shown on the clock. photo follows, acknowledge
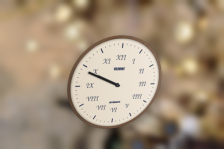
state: 9:49
